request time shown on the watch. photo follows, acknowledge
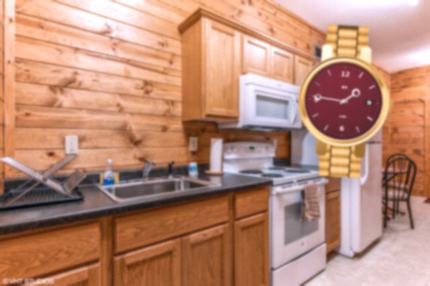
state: 1:46
